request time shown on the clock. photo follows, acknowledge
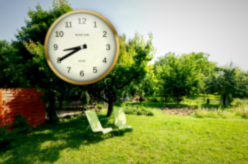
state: 8:40
